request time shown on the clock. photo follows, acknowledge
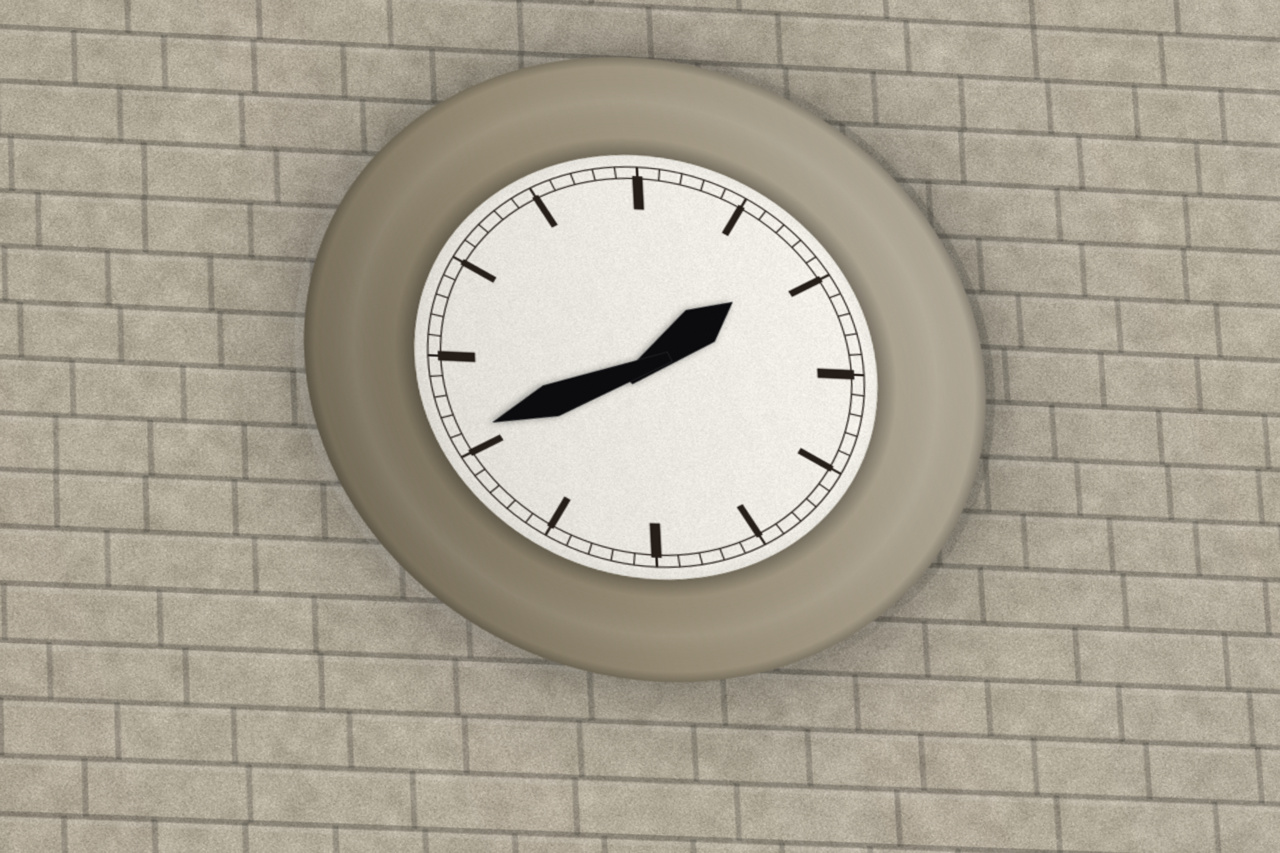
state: 1:41
